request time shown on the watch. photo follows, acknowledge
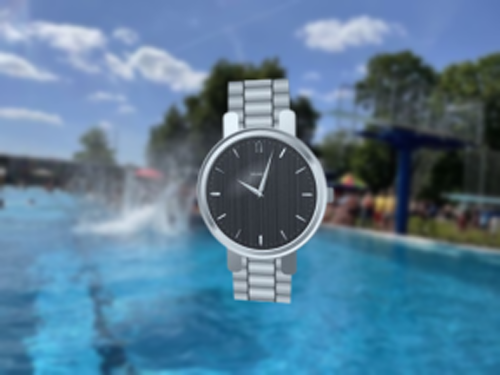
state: 10:03
